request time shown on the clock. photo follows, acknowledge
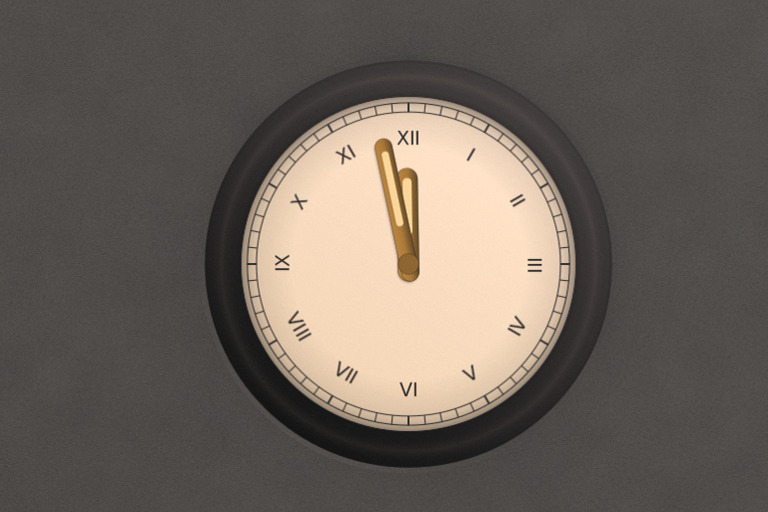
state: 11:58
